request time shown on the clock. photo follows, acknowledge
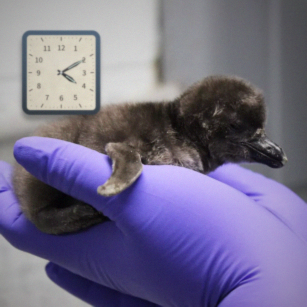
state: 4:10
